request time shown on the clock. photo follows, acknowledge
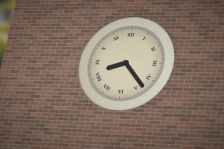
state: 8:23
